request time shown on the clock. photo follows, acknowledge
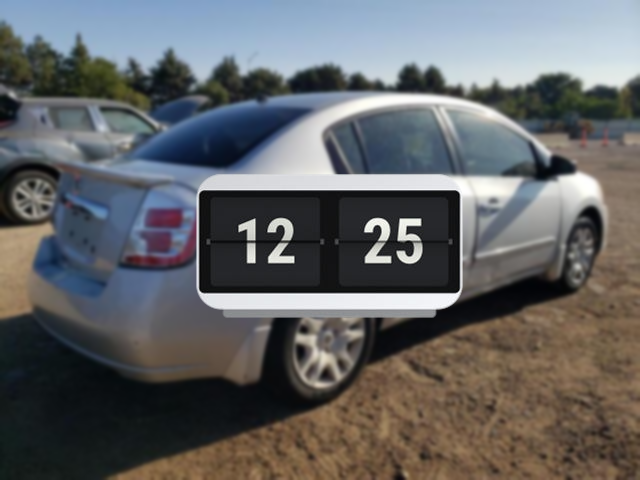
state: 12:25
